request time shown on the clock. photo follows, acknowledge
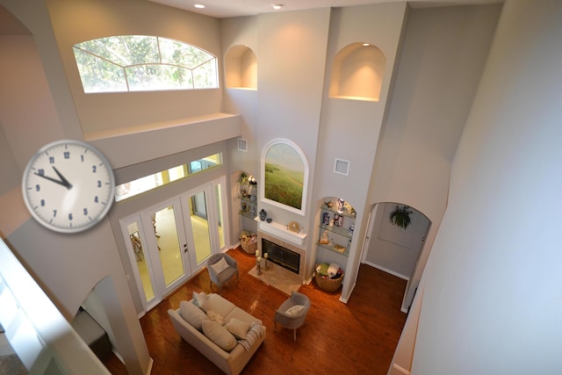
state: 10:49
